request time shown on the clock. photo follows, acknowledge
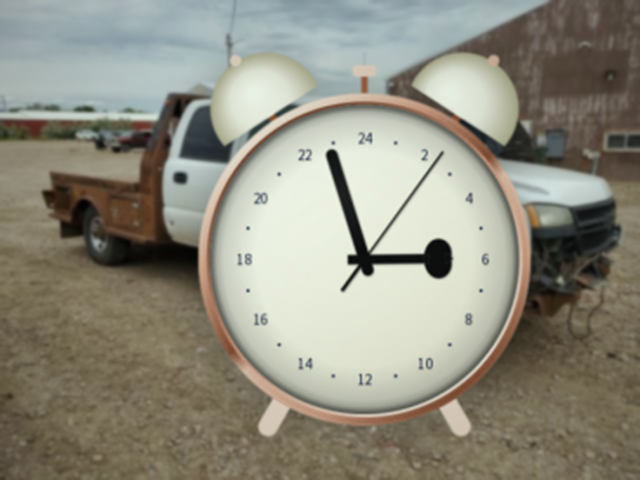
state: 5:57:06
